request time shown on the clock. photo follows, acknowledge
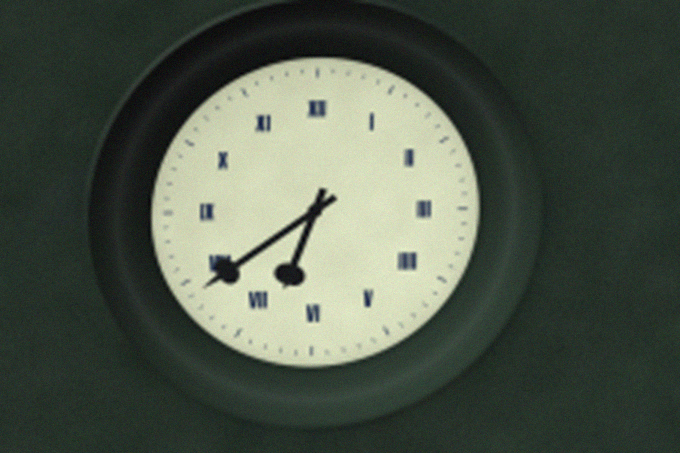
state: 6:39
